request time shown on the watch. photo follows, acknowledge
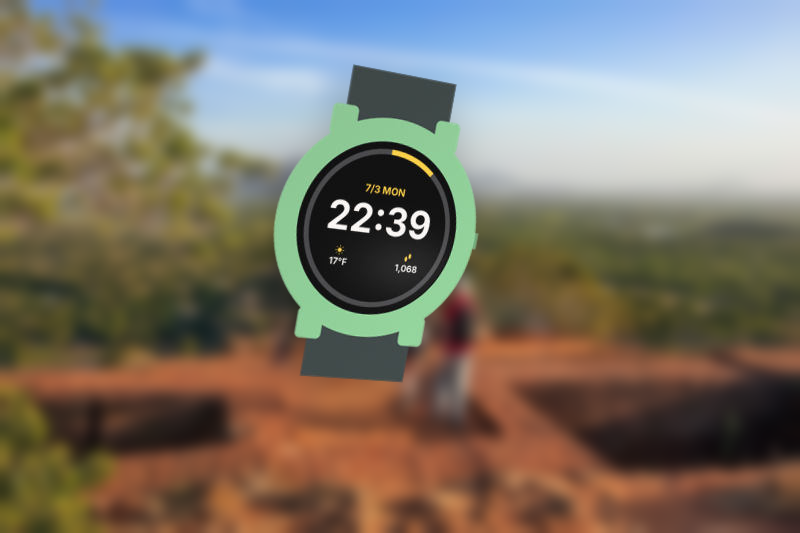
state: 22:39
